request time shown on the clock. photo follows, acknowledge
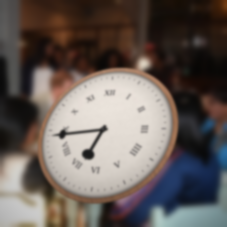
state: 6:44
